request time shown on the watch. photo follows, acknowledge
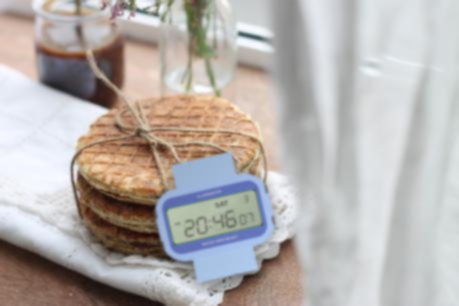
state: 20:46
